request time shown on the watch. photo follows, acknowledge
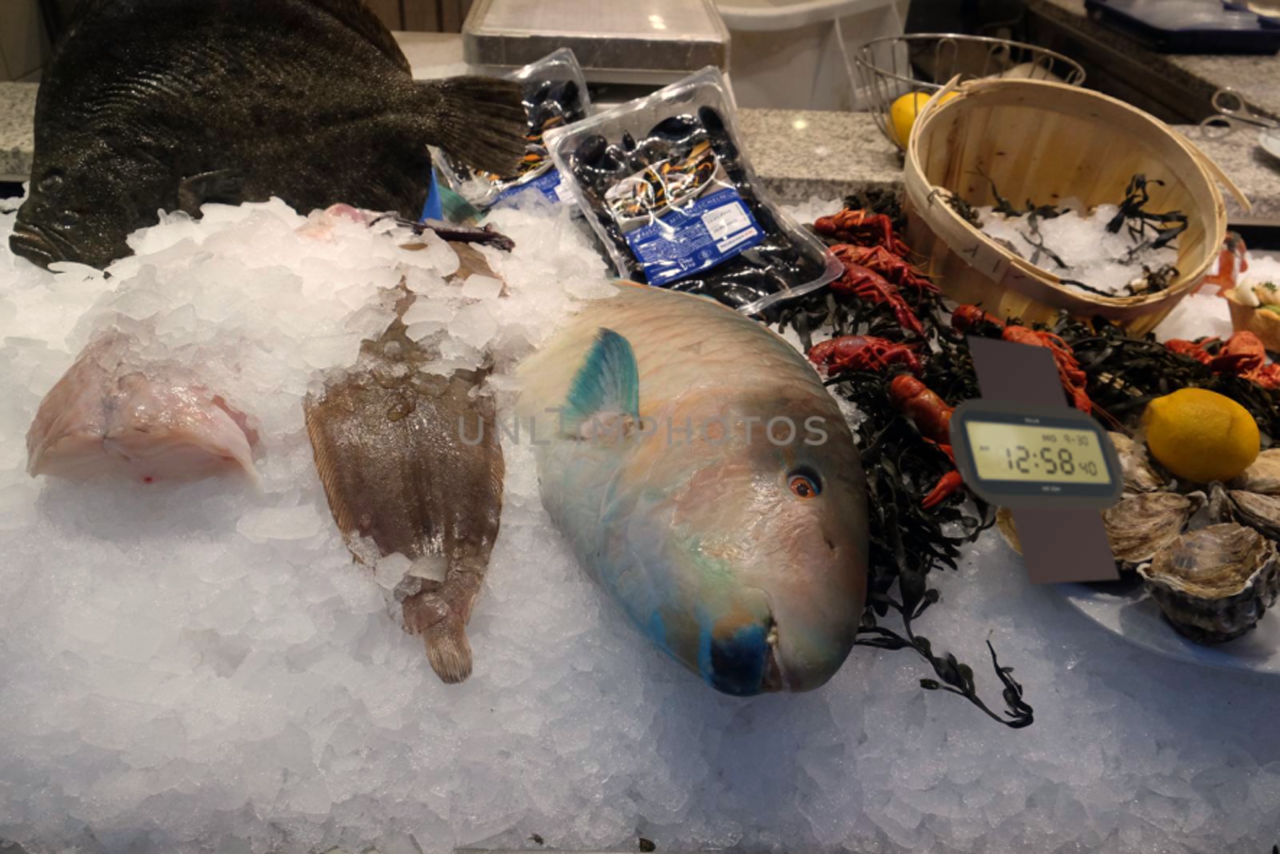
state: 12:58
